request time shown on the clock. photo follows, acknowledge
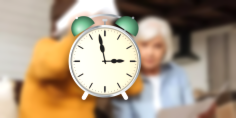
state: 2:58
